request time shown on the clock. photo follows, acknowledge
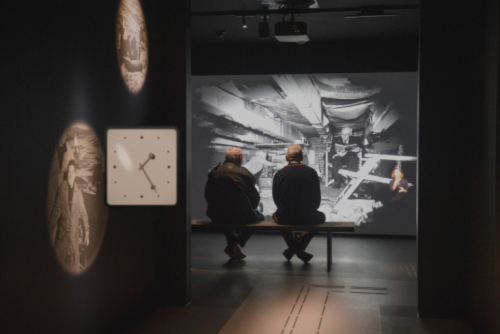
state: 1:25
